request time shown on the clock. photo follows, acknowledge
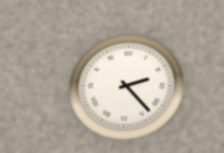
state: 2:23
